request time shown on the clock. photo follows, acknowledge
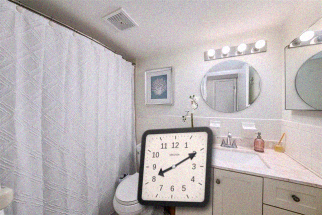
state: 8:10
